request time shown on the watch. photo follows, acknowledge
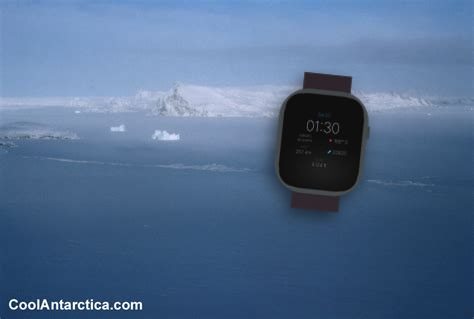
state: 1:30
